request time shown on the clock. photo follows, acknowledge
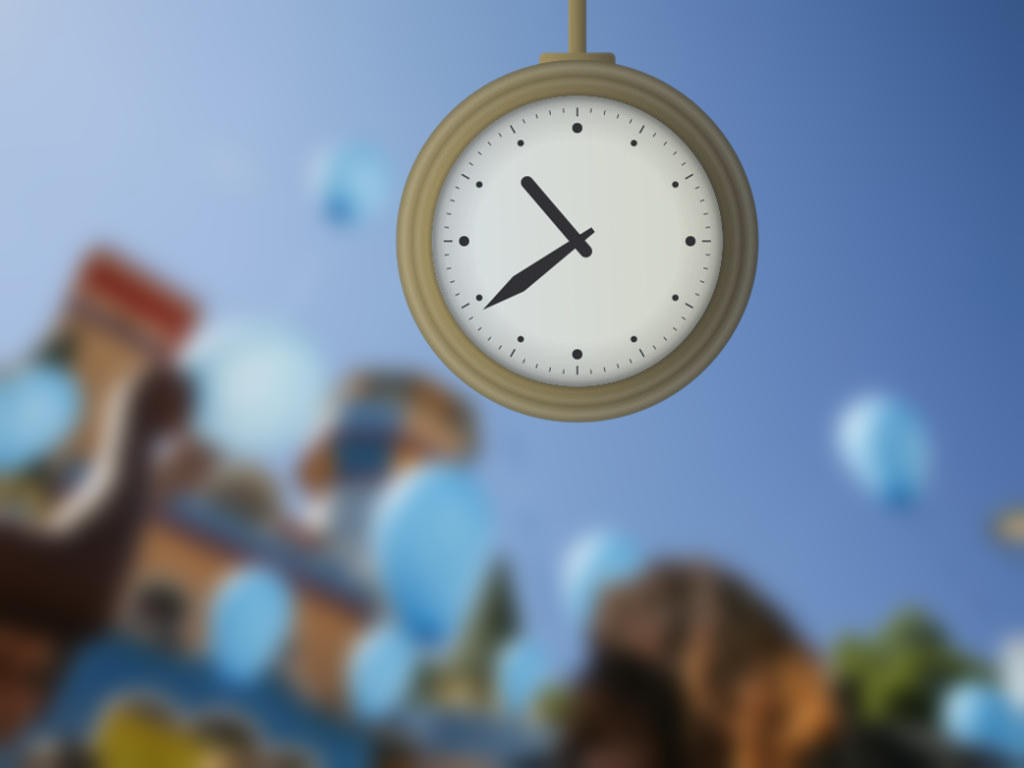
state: 10:39
